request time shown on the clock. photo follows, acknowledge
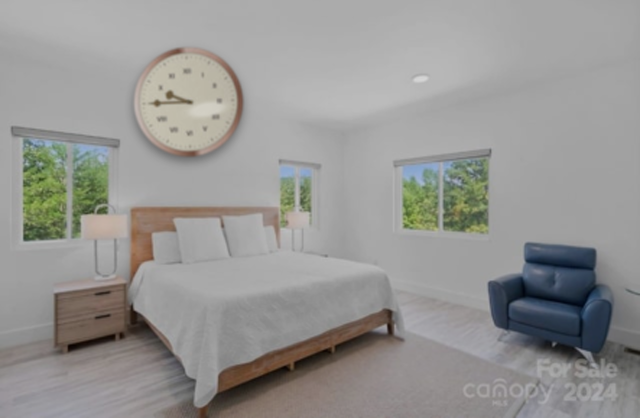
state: 9:45
